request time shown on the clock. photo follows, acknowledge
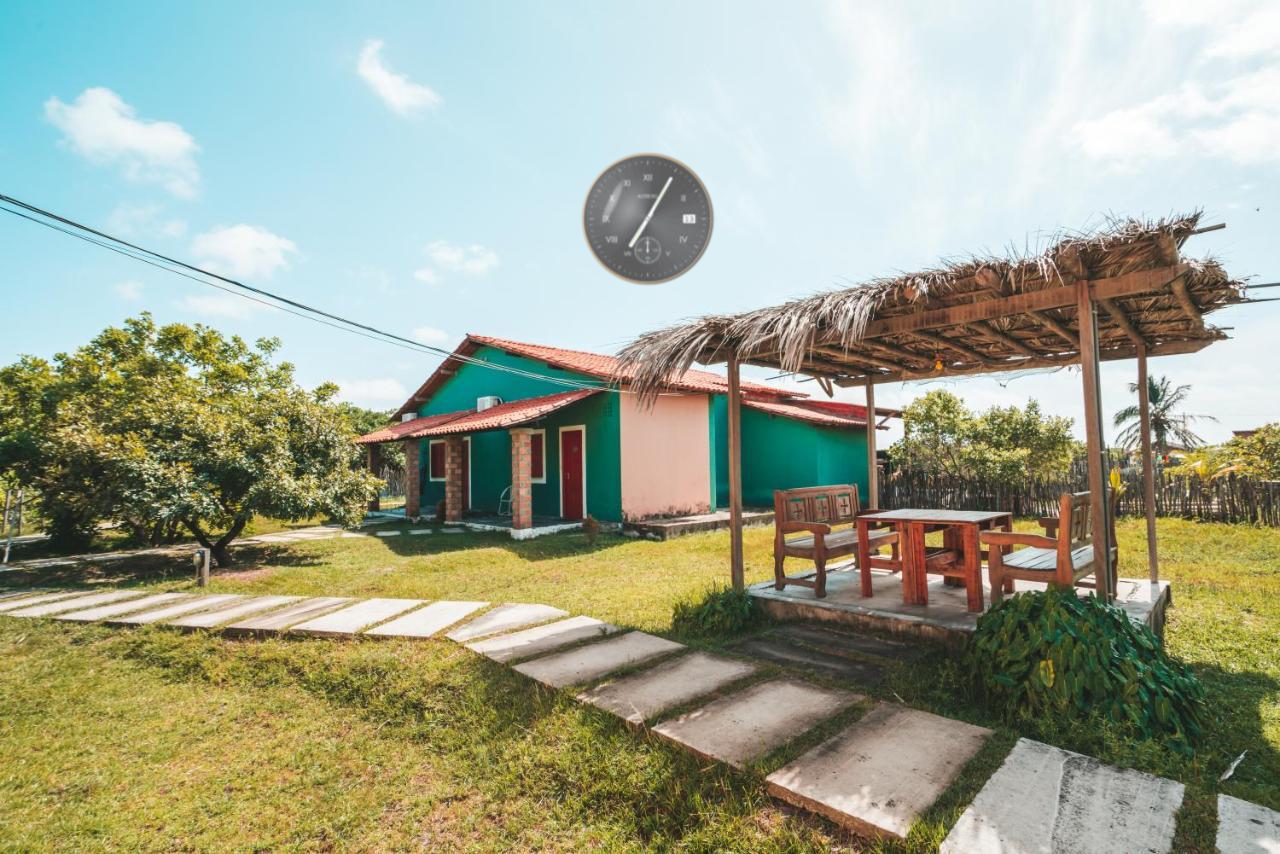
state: 7:05
